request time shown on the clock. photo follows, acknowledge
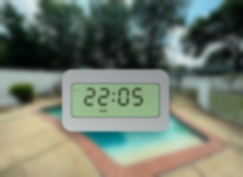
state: 22:05
